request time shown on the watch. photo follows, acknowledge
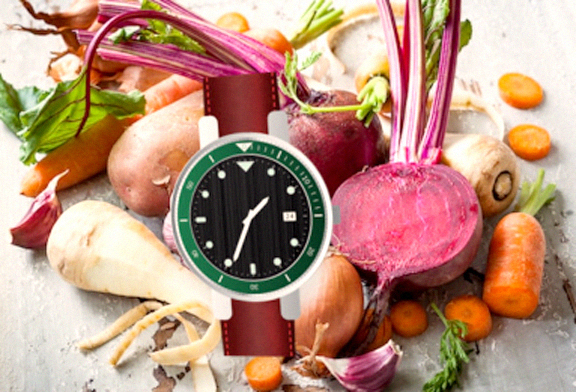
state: 1:34
